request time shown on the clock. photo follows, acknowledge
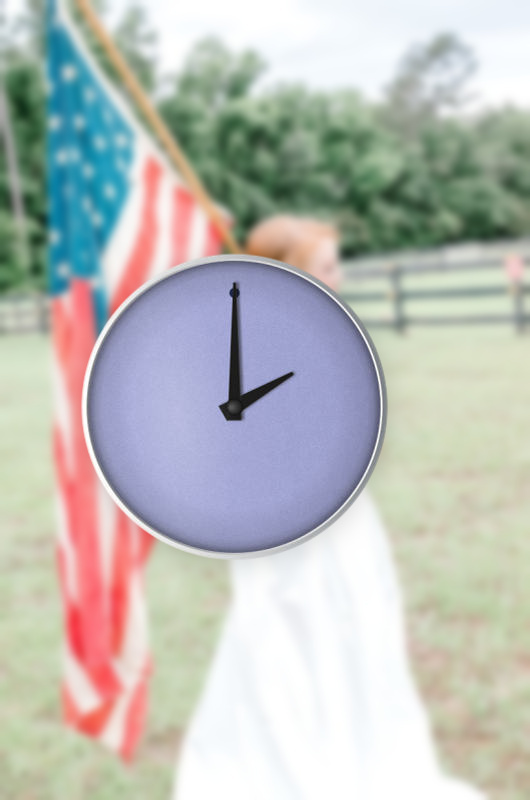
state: 2:00
